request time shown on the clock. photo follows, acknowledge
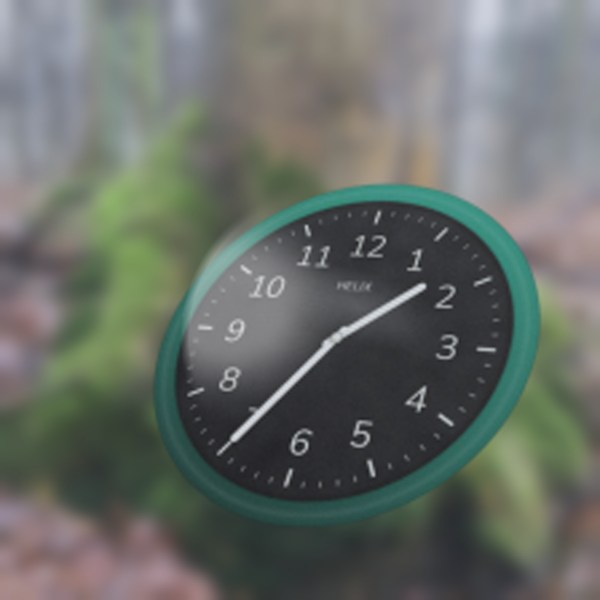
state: 1:35
